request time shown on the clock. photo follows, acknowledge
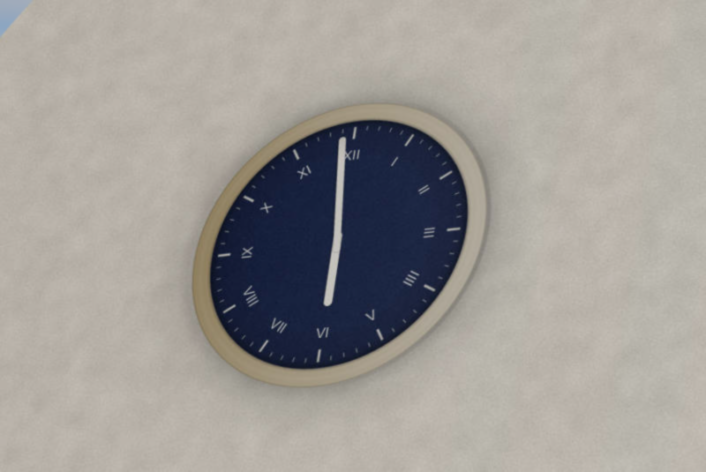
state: 5:59
